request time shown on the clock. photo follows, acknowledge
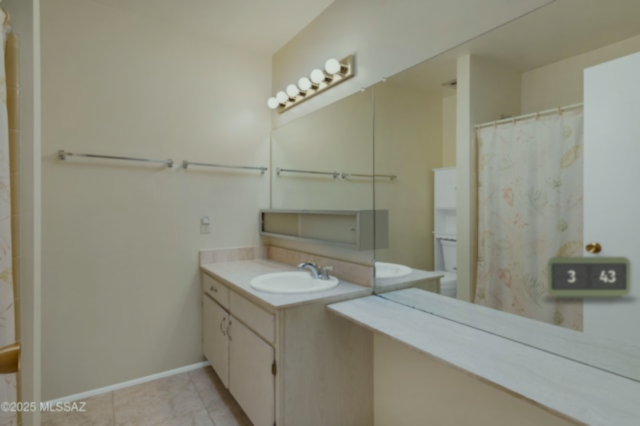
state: 3:43
